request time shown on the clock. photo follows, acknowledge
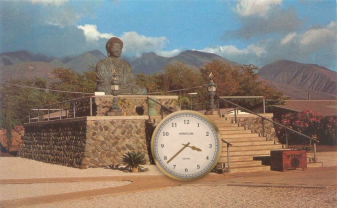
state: 3:38
